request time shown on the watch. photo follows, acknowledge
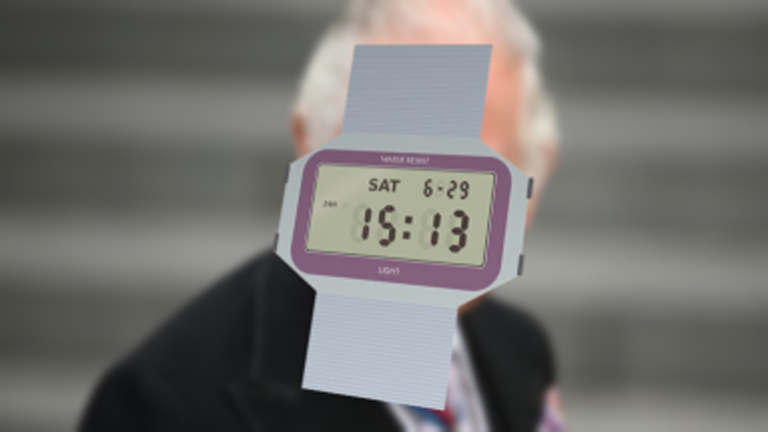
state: 15:13
